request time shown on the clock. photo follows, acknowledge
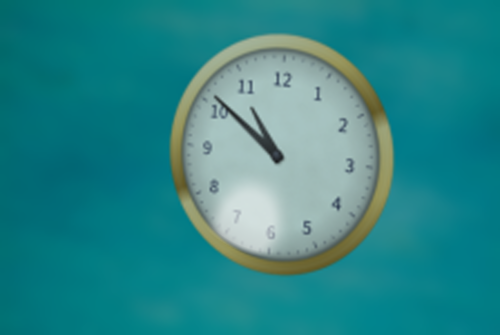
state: 10:51
